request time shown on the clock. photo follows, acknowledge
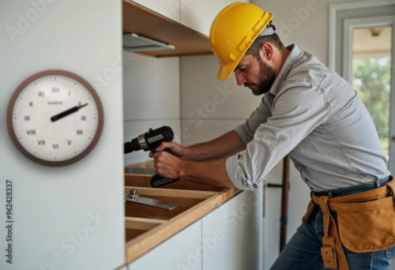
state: 2:11
